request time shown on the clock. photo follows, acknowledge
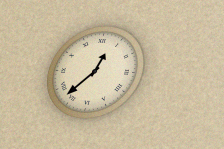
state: 12:37
